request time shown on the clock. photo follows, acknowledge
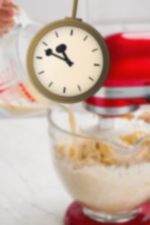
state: 10:48
